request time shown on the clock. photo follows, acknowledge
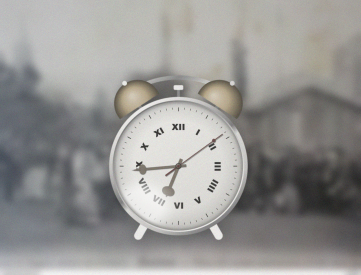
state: 6:44:09
